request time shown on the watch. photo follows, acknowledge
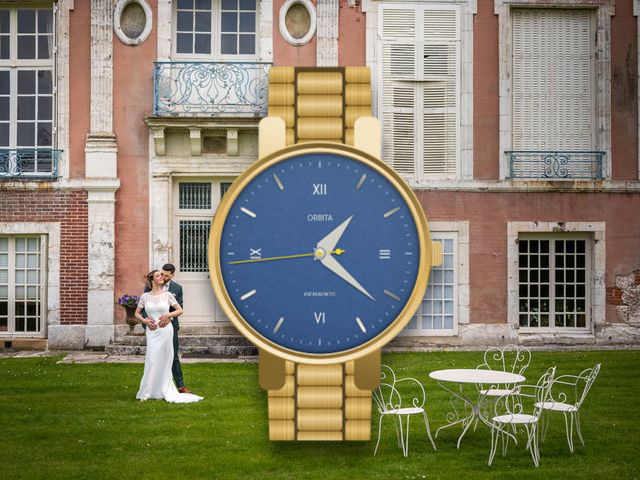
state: 1:21:44
